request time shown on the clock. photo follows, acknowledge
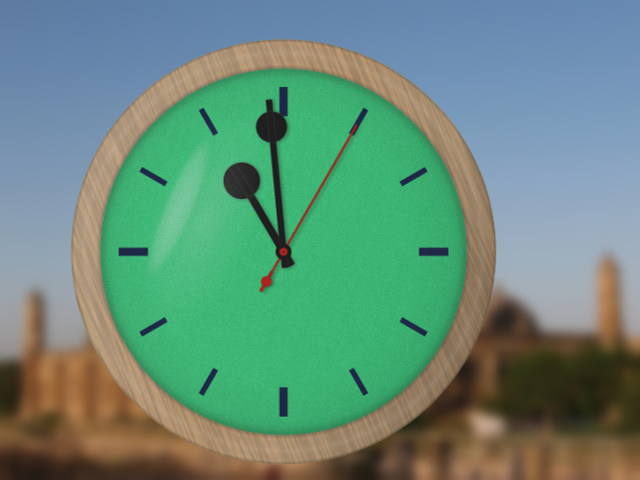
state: 10:59:05
